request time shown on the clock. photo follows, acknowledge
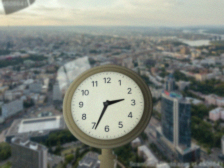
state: 2:34
